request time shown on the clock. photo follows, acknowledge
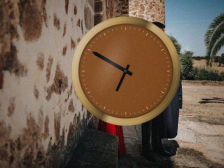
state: 6:50
